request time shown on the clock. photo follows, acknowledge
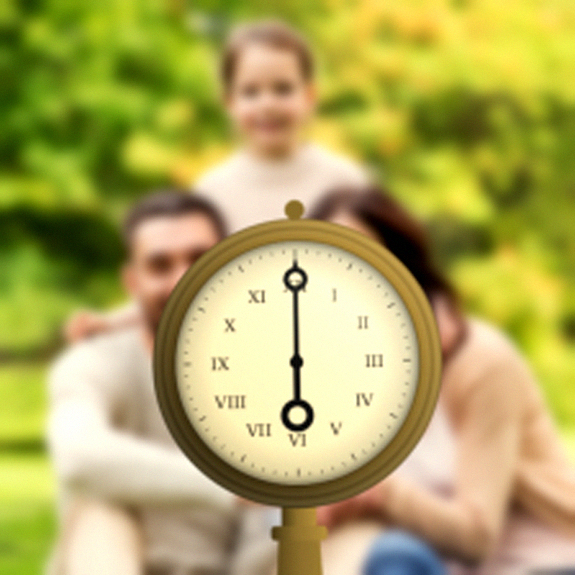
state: 6:00
